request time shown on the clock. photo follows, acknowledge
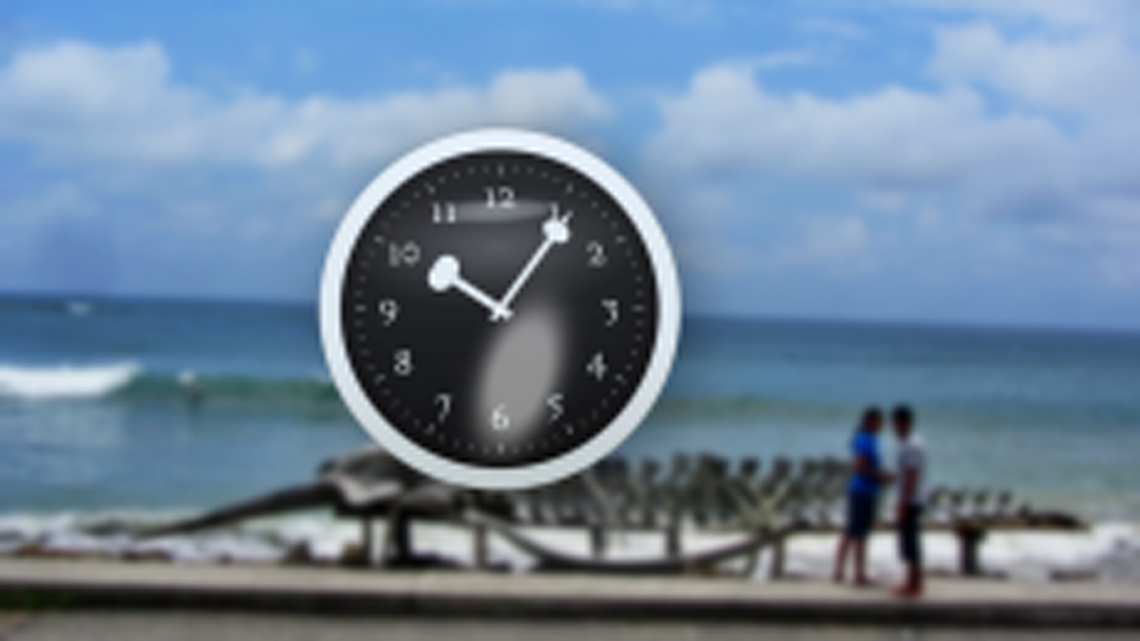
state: 10:06
